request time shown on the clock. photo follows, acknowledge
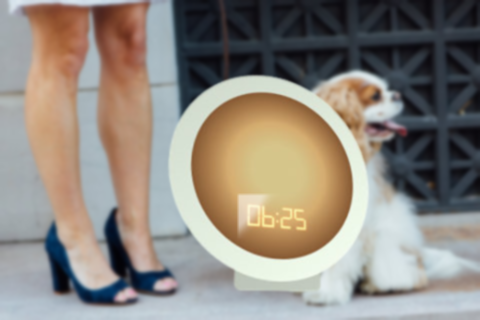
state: 6:25
